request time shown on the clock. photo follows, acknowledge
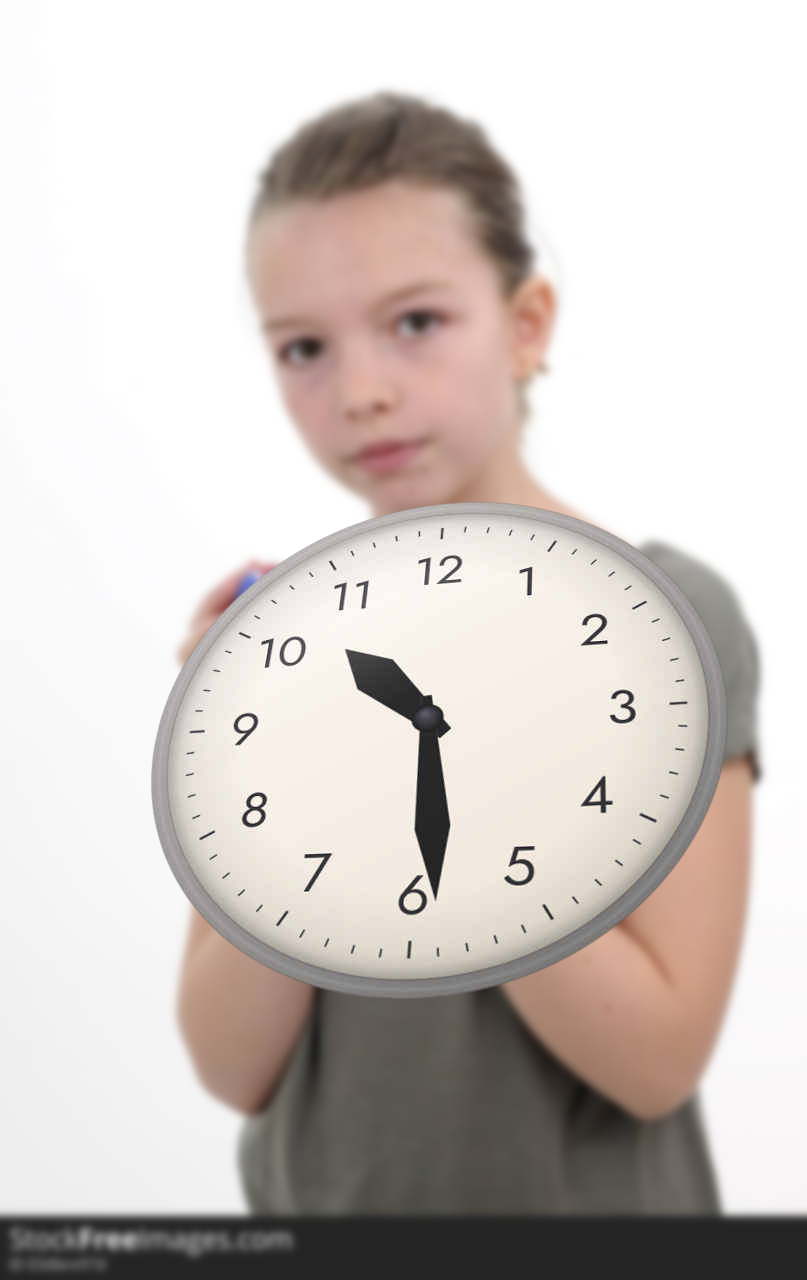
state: 10:29
